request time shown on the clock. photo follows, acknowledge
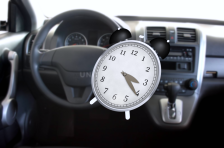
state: 3:21
